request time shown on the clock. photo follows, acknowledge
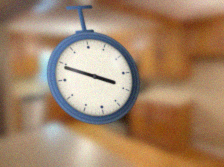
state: 3:49
